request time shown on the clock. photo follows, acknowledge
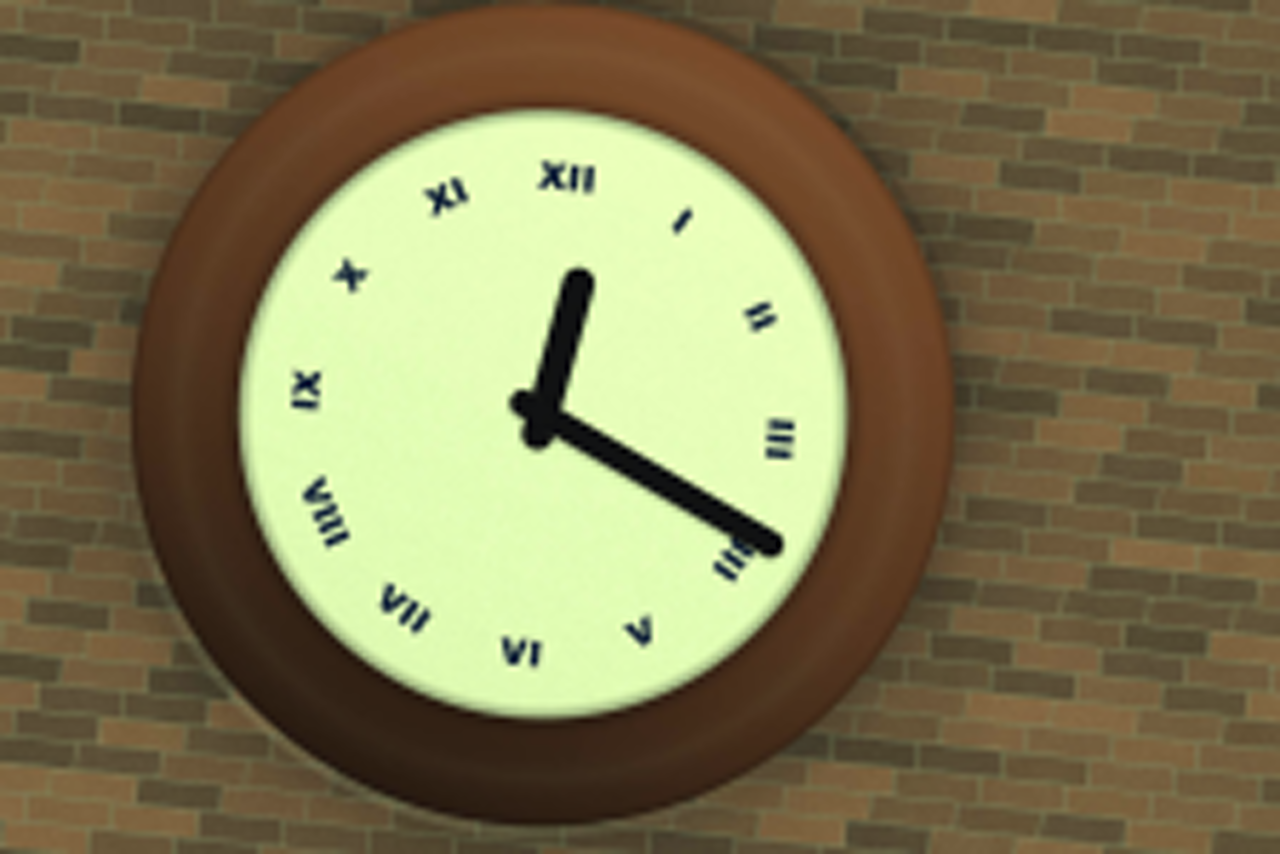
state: 12:19
